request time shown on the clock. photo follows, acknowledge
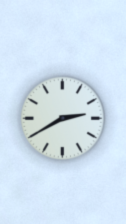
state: 2:40
